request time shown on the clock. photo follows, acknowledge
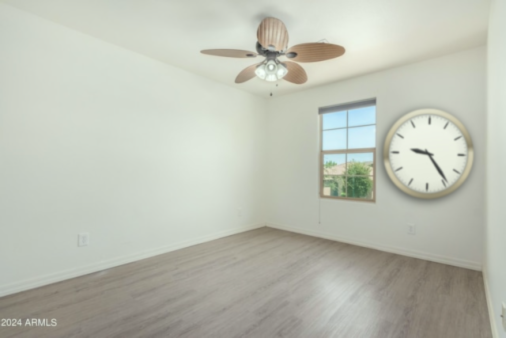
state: 9:24
